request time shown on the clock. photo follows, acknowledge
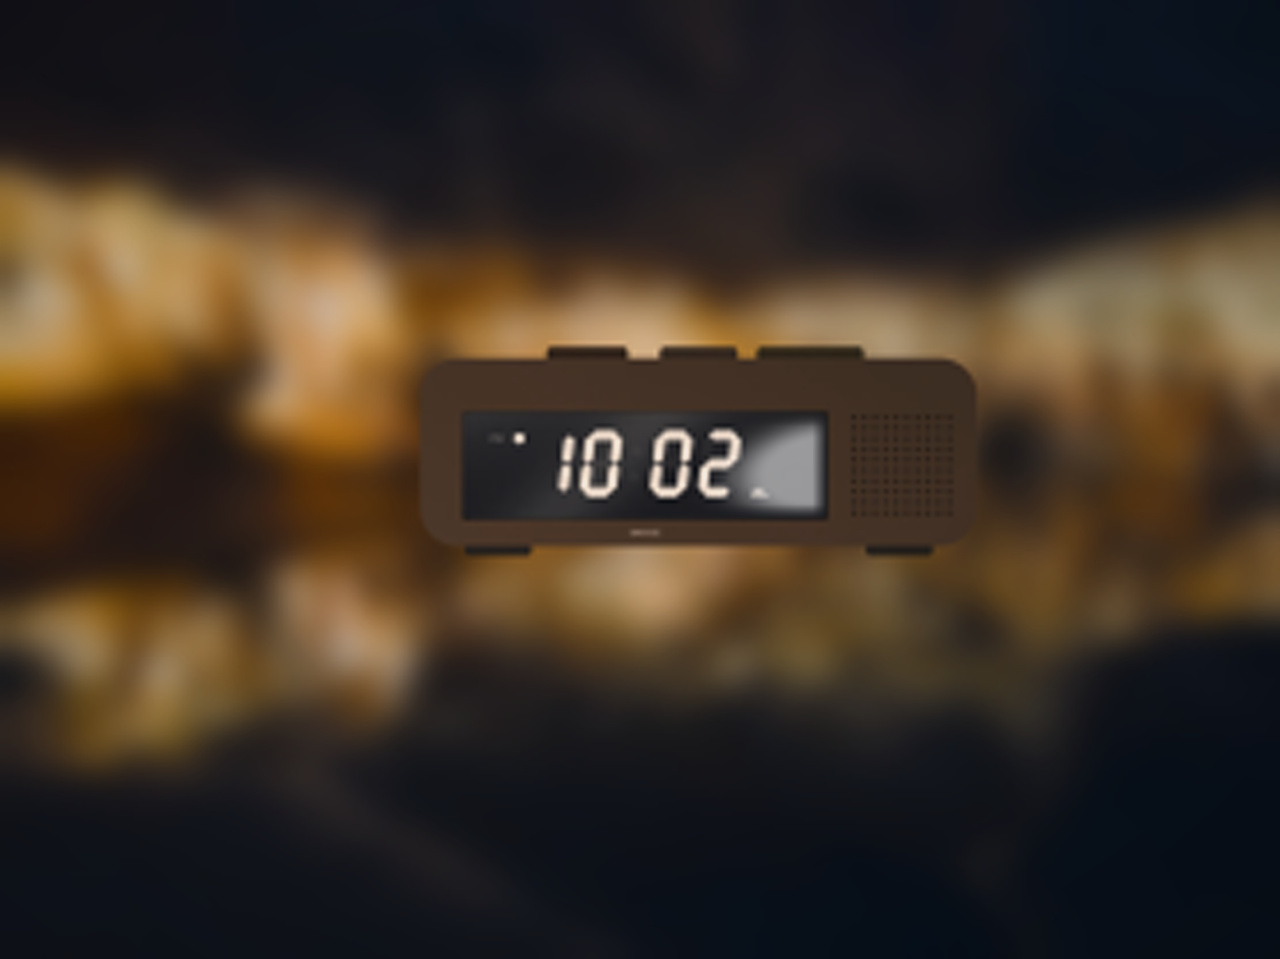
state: 10:02
